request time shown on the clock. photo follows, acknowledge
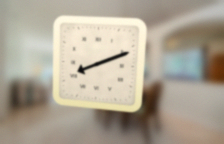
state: 8:11
